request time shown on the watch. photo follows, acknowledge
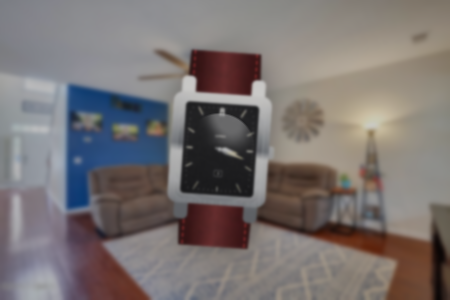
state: 3:18
